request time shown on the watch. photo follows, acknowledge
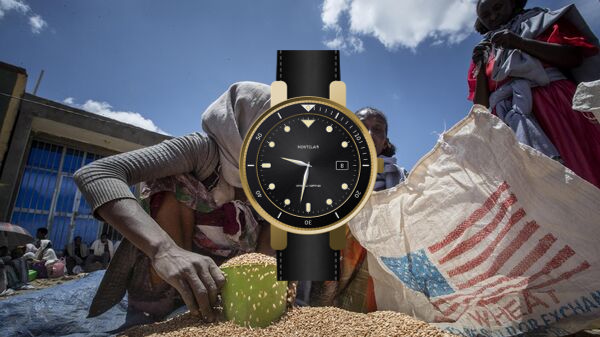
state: 9:32
